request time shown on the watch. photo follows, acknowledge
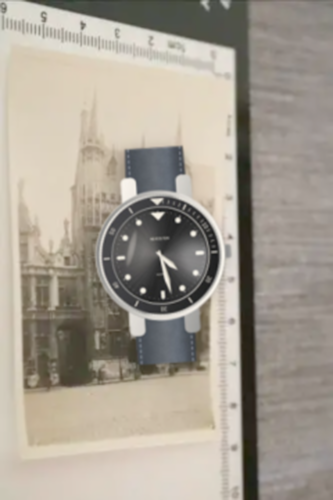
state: 4:28
